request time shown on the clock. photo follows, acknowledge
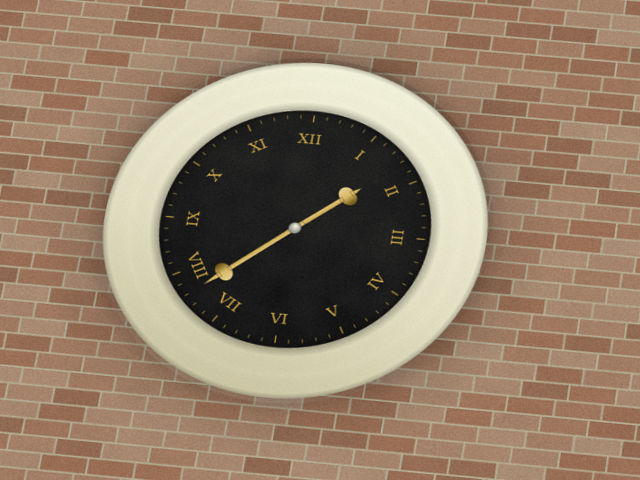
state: 1:38
